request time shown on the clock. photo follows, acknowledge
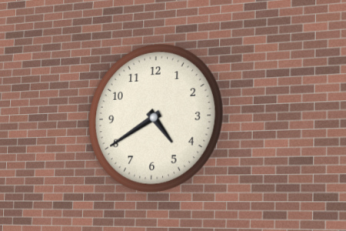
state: 4:40
